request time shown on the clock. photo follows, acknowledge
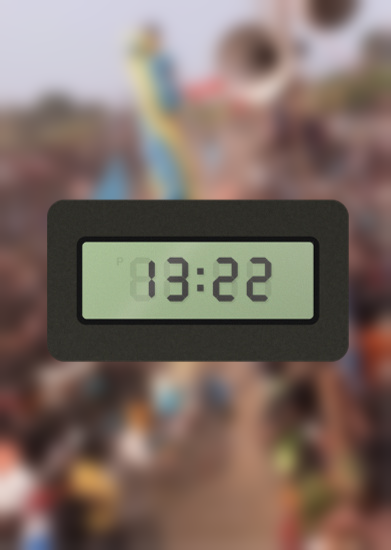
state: 13:22
